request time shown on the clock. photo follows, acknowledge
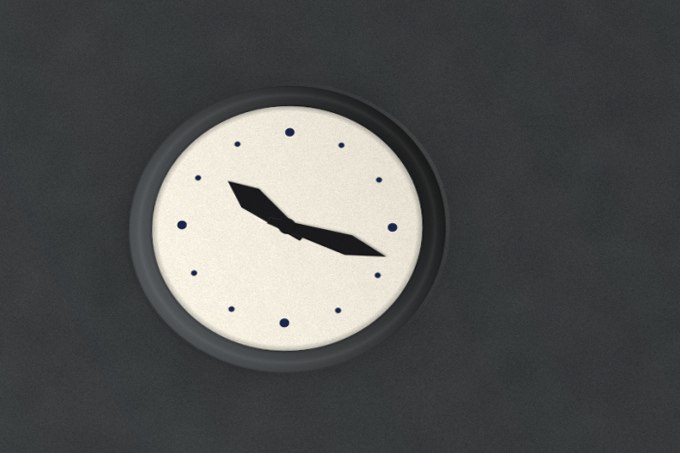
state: 10:18
